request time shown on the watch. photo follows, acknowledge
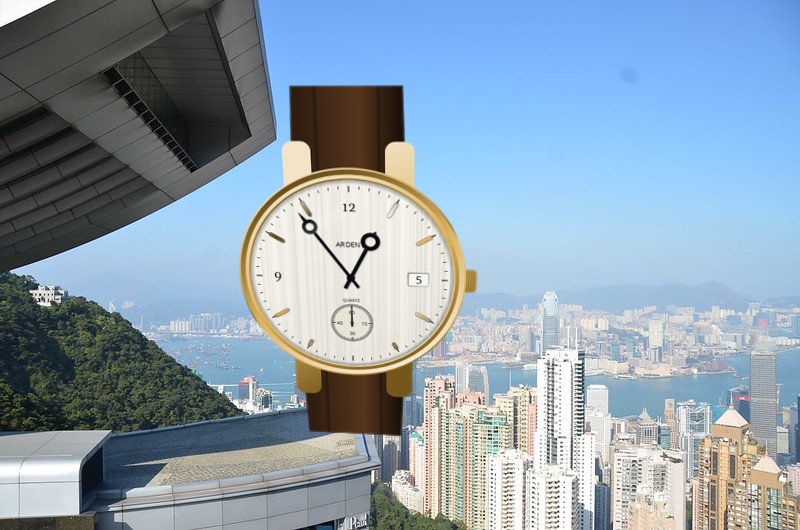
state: 12:54
